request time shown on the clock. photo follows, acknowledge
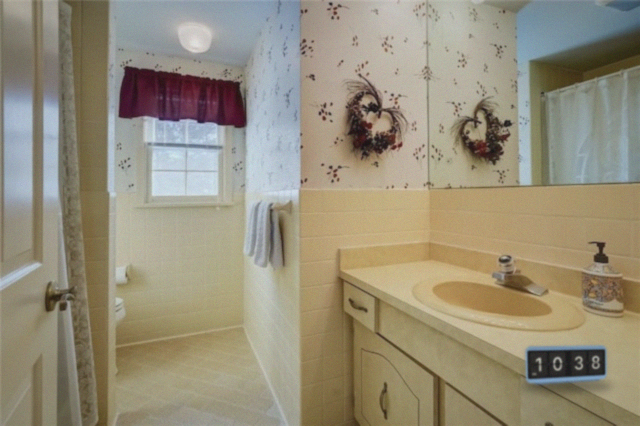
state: 10:38
